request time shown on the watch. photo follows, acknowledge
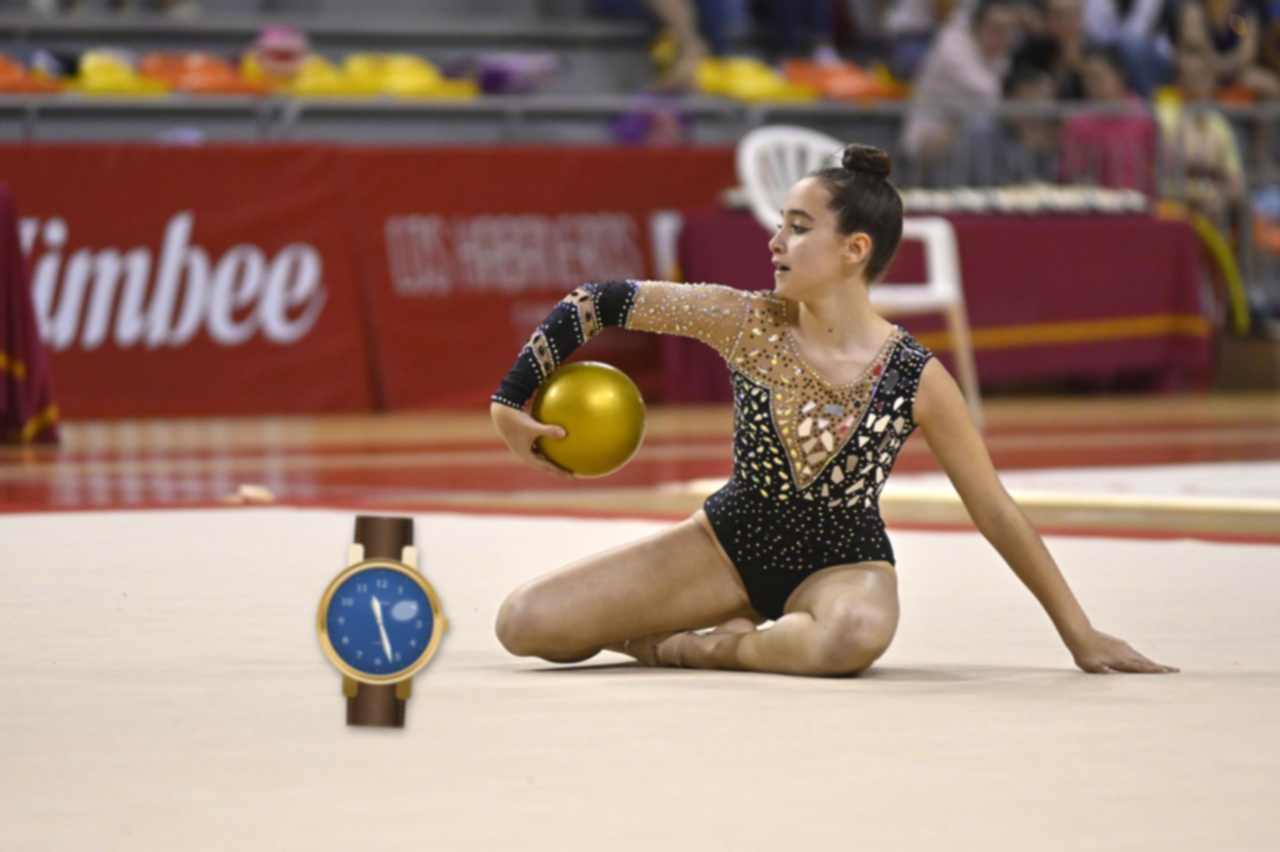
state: 11:27
